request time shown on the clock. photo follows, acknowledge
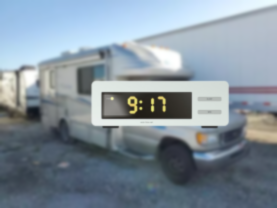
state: 9:17
